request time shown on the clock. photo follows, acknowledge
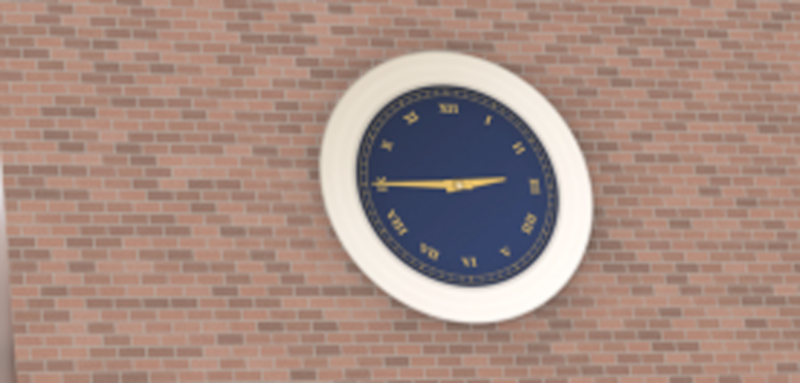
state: 2:45
